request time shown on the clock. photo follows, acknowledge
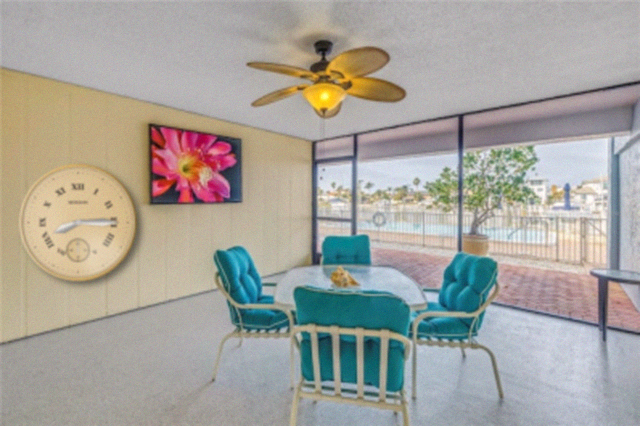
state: 8:15
